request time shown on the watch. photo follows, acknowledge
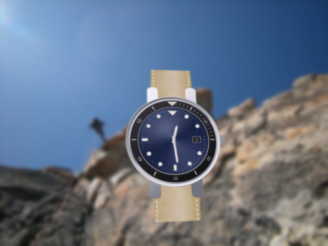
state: 12:29
